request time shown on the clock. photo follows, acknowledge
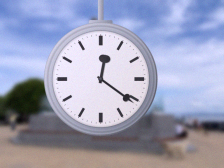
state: 12:21
